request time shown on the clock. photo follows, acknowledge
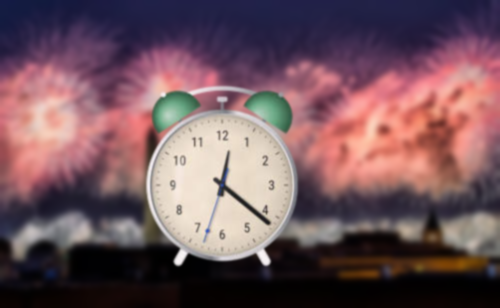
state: 12:21:33
